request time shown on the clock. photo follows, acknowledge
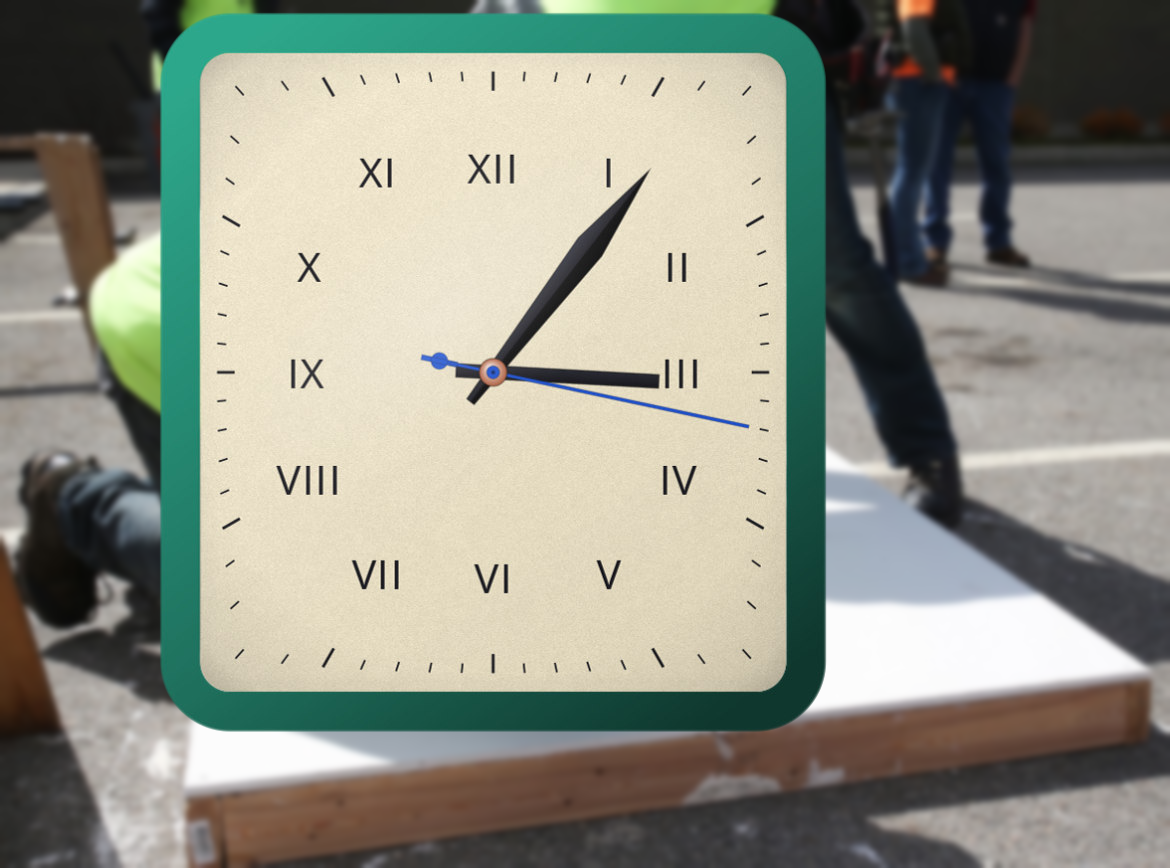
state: 3:06:17
